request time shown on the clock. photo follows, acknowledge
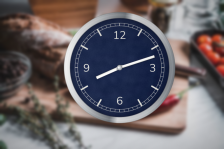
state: 8:12
